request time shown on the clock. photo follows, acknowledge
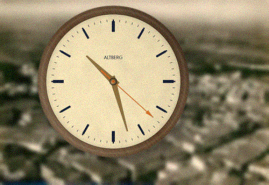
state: 10:27:22
